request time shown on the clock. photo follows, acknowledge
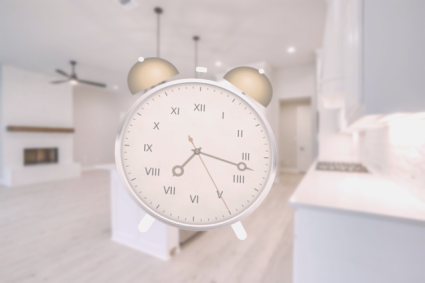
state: 7:17:25
